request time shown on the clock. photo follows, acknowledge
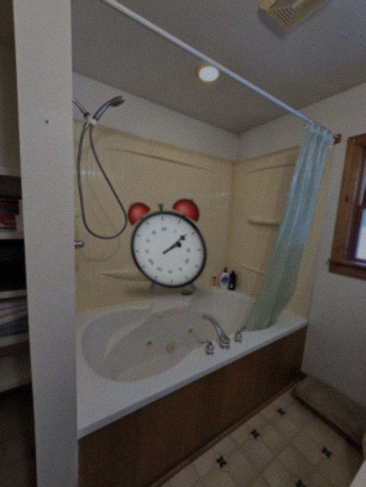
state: 2:09
